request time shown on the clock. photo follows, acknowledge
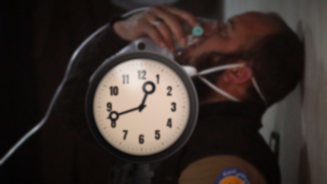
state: 12:42
